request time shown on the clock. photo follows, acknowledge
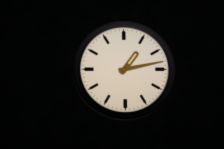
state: 1:13
